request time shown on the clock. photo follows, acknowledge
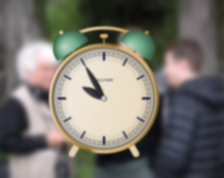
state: 9:55
